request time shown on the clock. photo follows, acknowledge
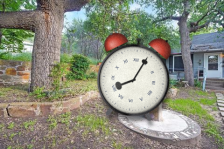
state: 8:04
